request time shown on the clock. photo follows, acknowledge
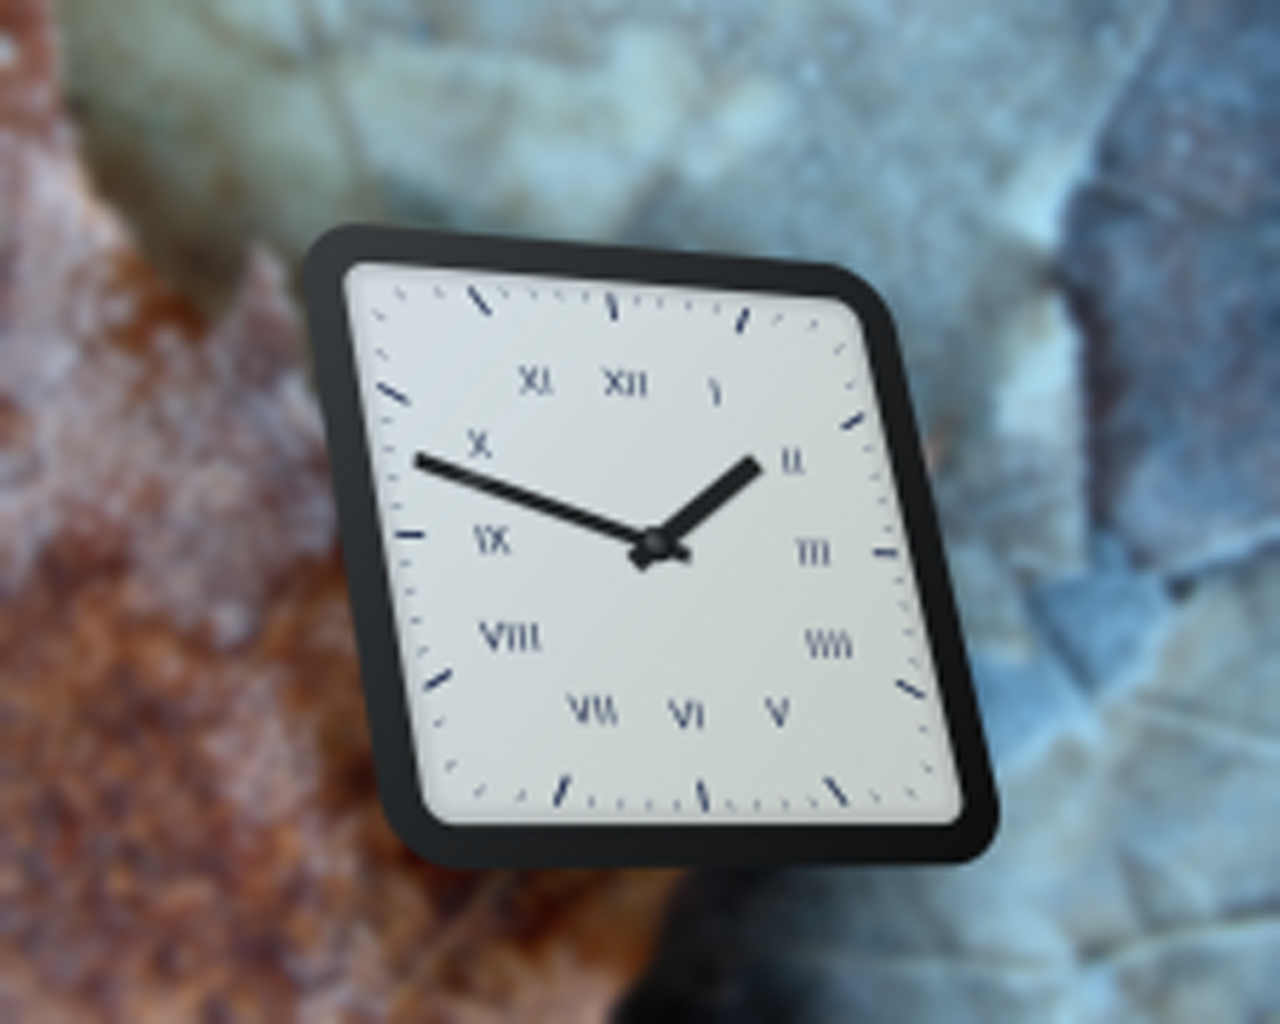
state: 1:48
